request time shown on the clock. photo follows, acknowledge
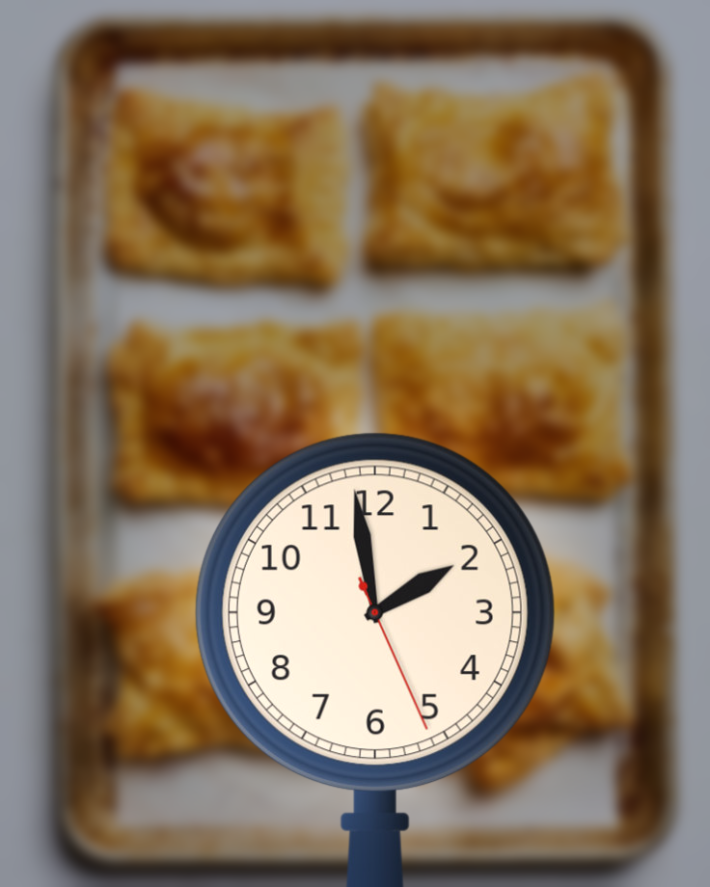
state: 1:58:26
